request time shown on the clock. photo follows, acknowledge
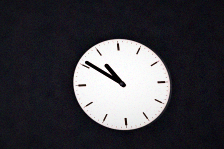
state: 10:51
